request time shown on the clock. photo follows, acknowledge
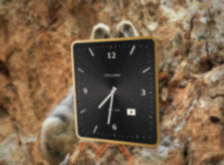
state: 7:32
